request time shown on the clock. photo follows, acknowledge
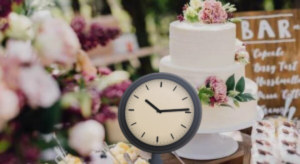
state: 10:14
